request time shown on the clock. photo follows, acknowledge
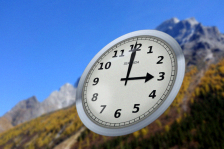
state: 3:00
